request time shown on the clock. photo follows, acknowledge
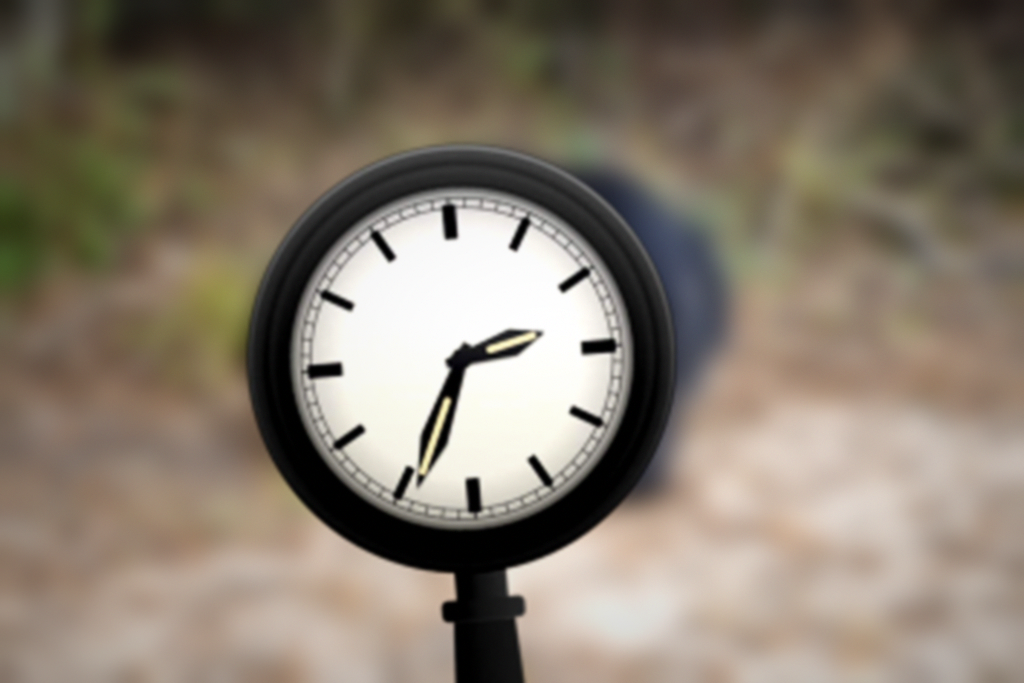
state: 2:34
